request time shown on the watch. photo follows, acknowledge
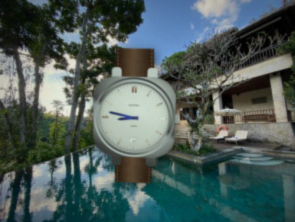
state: 8:47
